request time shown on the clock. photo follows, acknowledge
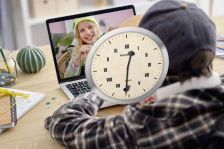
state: 12:31
